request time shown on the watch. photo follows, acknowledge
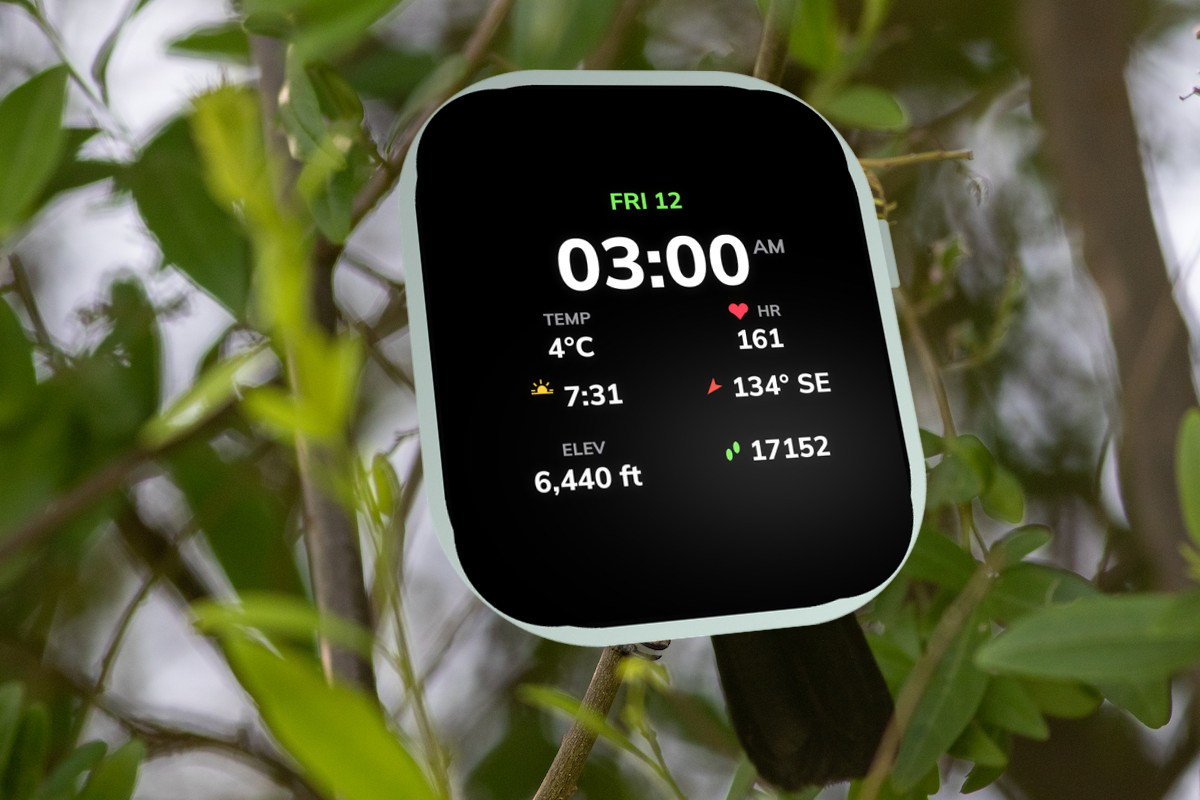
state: 3:00
